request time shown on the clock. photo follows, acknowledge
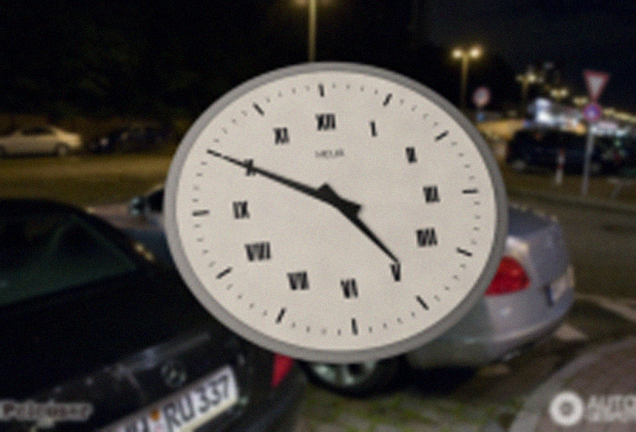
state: 4:50
